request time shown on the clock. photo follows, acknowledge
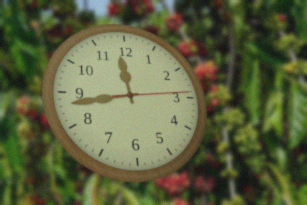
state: 11:43:14
